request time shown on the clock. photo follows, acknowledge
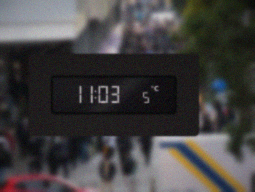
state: 11:03
